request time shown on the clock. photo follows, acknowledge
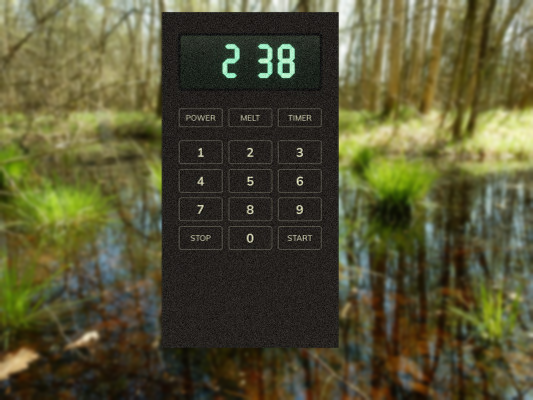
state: 2:38
